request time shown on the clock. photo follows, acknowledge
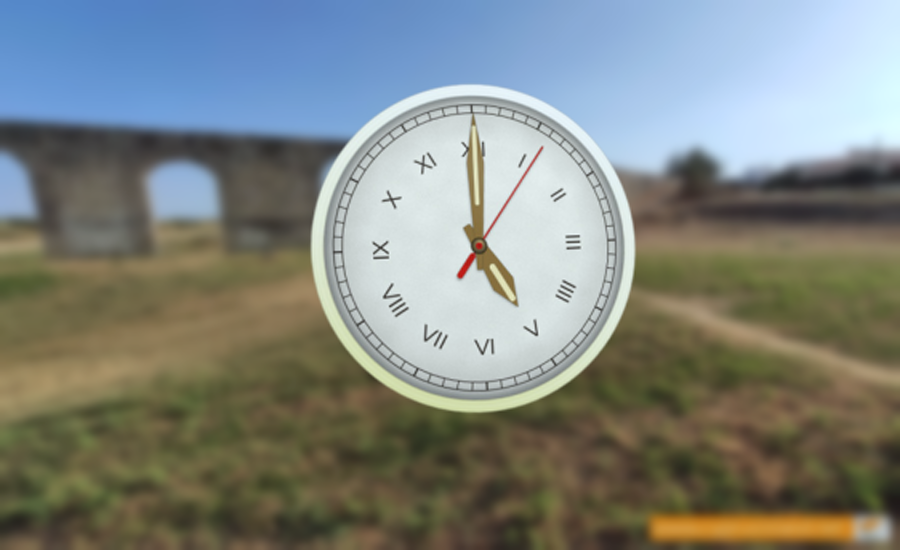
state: 5:00:06
